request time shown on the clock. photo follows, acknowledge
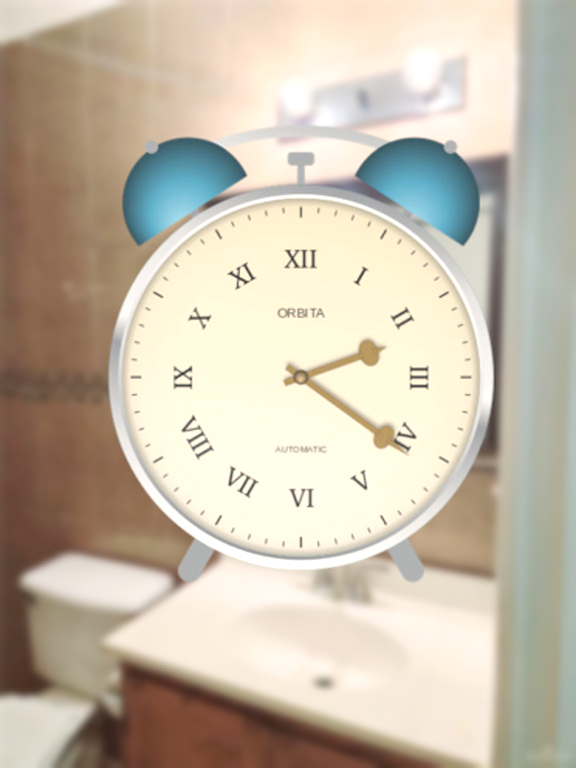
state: 2:21
